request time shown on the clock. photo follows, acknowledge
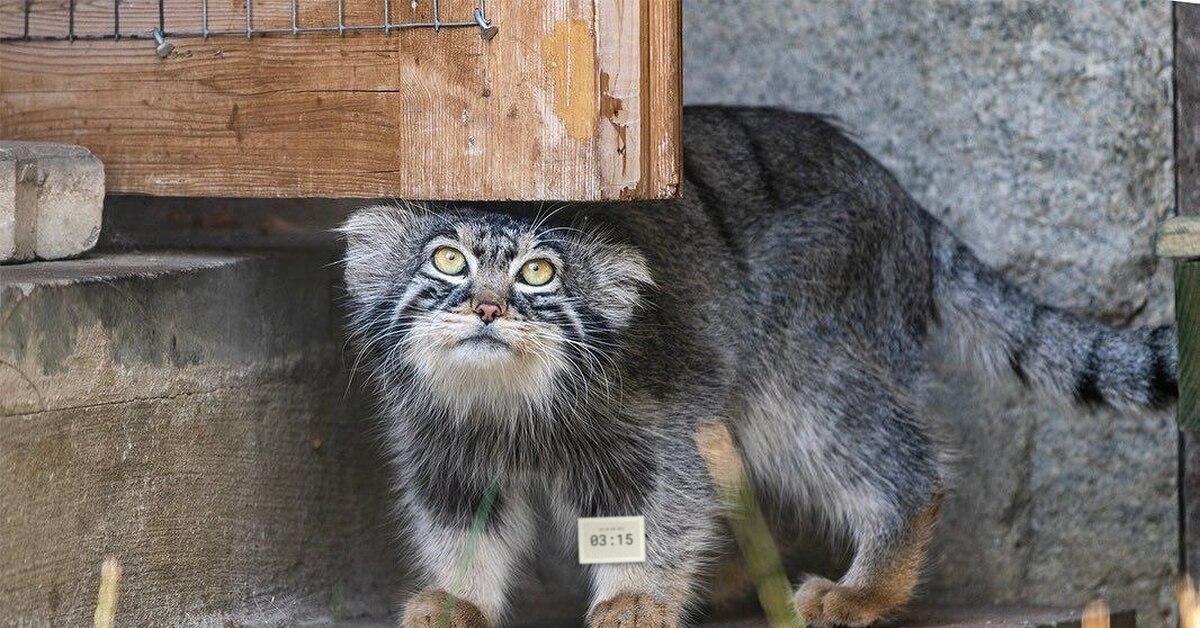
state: 3:15
